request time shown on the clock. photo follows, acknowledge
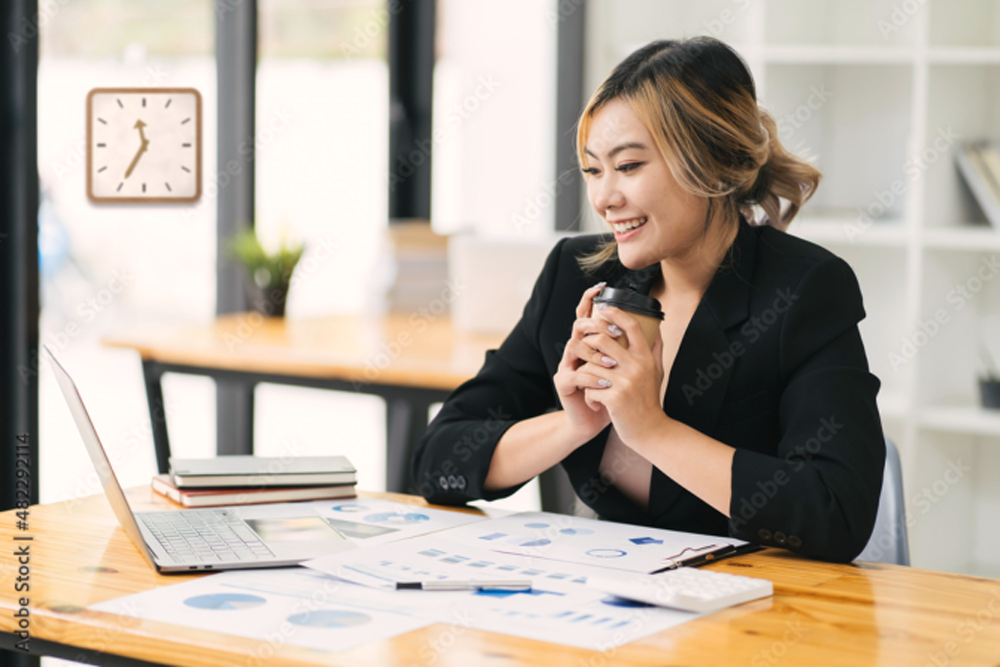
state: 11:35
